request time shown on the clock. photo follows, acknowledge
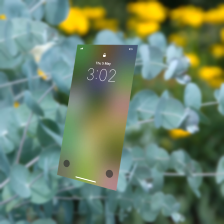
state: 3:02
